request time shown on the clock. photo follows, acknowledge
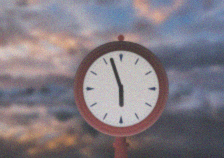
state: 5:57
